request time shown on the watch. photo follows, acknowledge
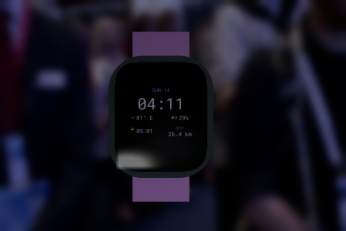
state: 4:11
